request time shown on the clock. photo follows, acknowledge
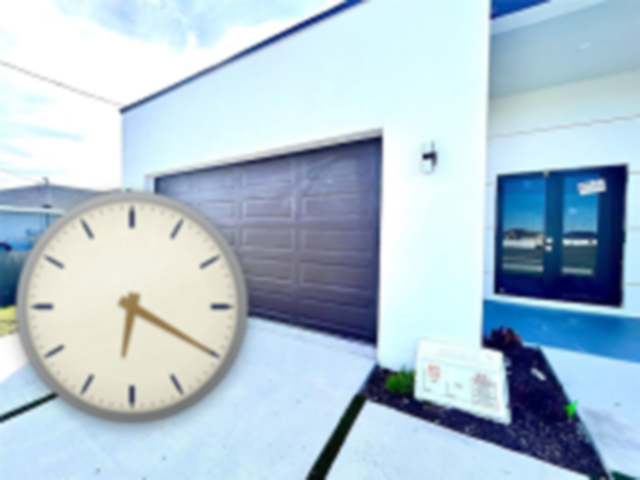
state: 6:20
